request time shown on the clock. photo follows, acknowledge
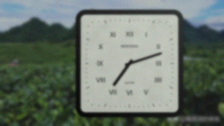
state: 7:12
